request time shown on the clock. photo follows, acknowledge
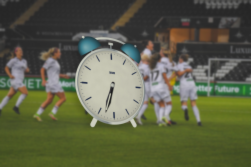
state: 6:33
